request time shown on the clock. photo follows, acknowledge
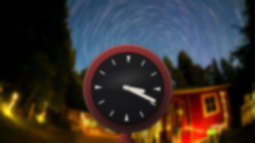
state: 3:19
